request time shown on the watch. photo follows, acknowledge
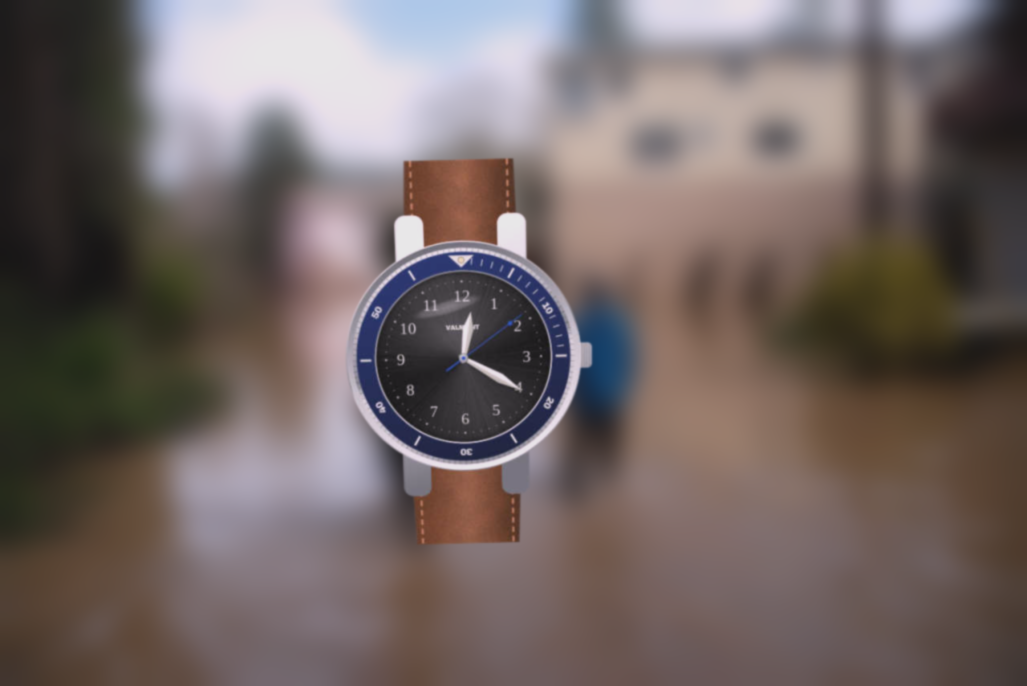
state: 12:20:09
